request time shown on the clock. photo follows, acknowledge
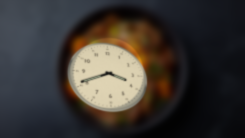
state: 3:41
